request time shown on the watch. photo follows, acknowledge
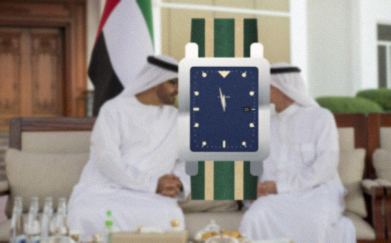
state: 11:58
